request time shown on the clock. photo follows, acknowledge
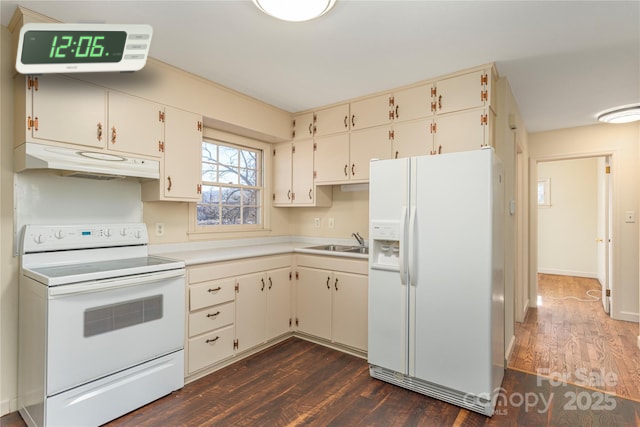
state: 12:06
